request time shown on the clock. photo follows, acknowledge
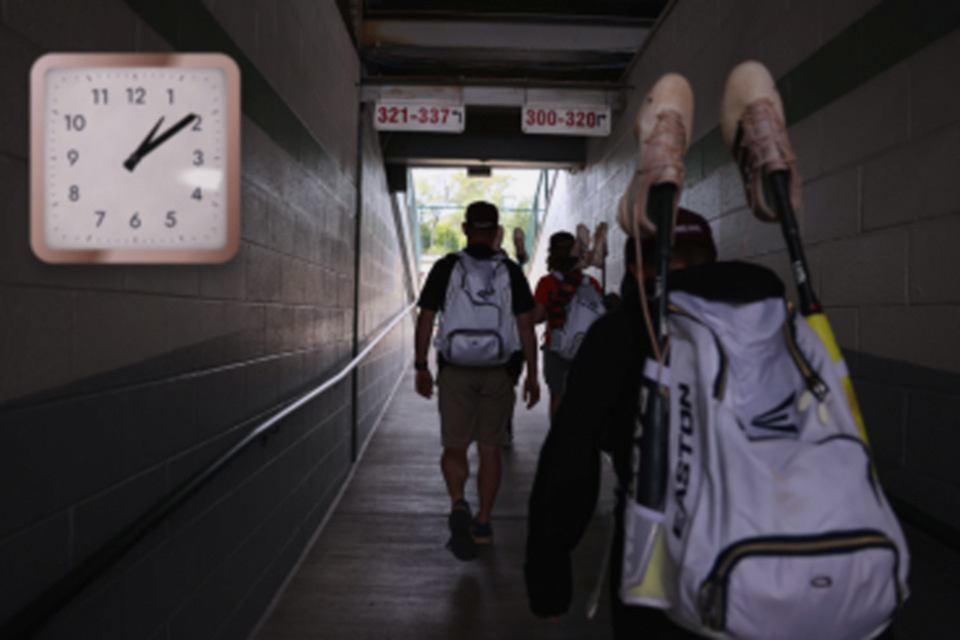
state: 1:09
